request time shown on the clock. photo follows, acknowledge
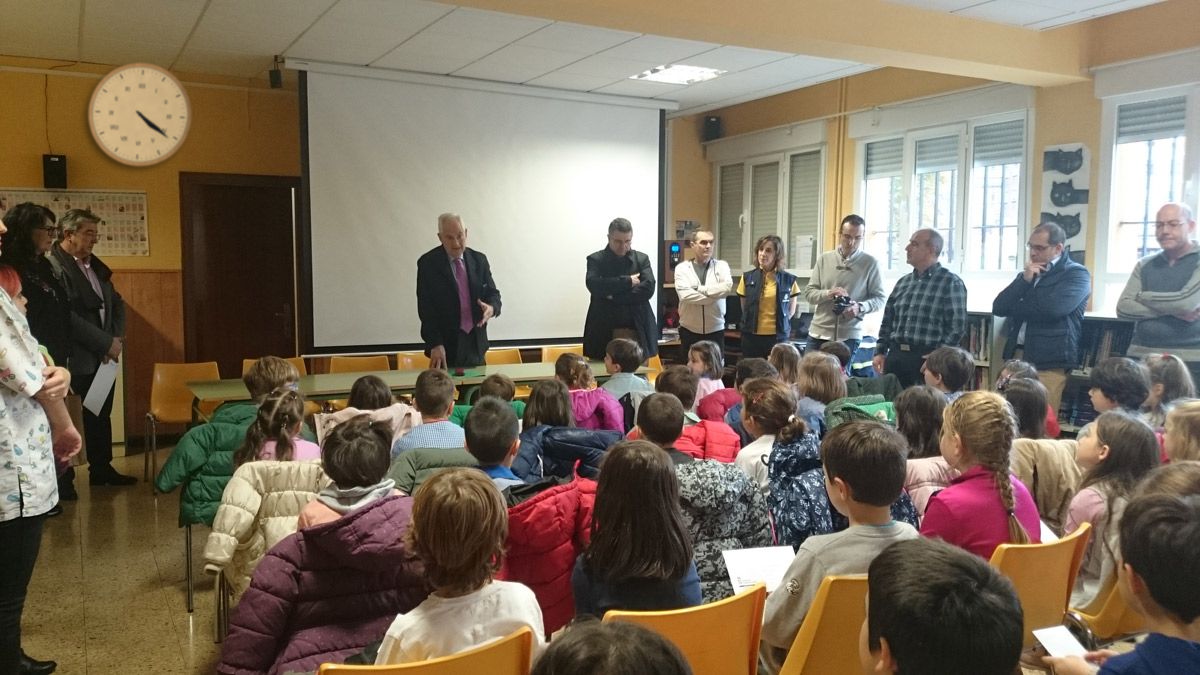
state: 4:21
